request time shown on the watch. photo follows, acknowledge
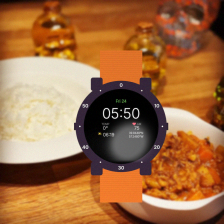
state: 5:50
